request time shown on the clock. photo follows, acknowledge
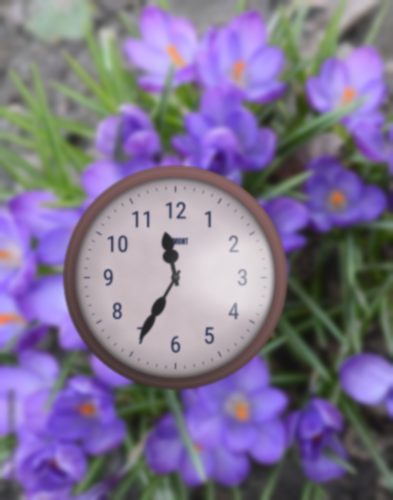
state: 11:35
